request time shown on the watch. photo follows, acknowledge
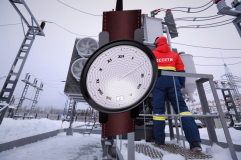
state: 2:10
